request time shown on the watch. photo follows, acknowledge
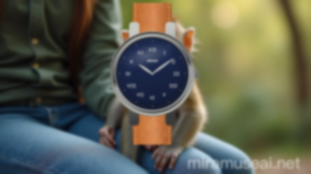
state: 10:09
